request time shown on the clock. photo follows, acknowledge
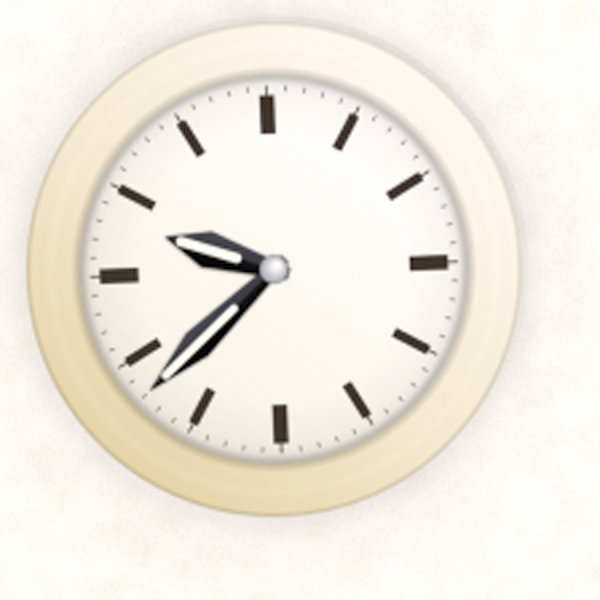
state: 9:38
